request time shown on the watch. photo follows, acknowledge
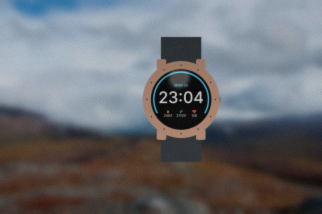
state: 23:04
